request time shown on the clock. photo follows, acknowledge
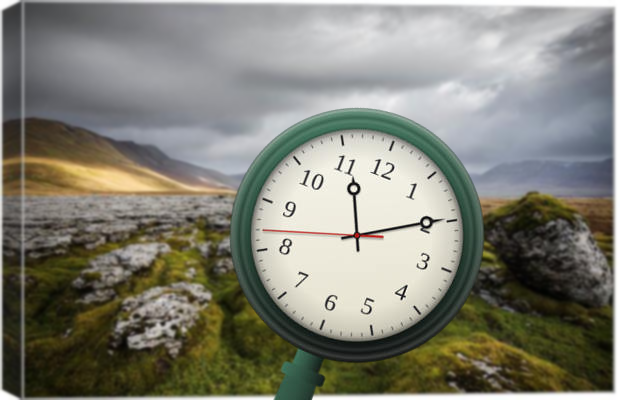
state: 11:09:42
